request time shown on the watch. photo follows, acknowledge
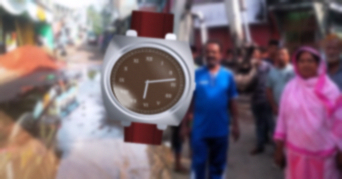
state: 6:13
